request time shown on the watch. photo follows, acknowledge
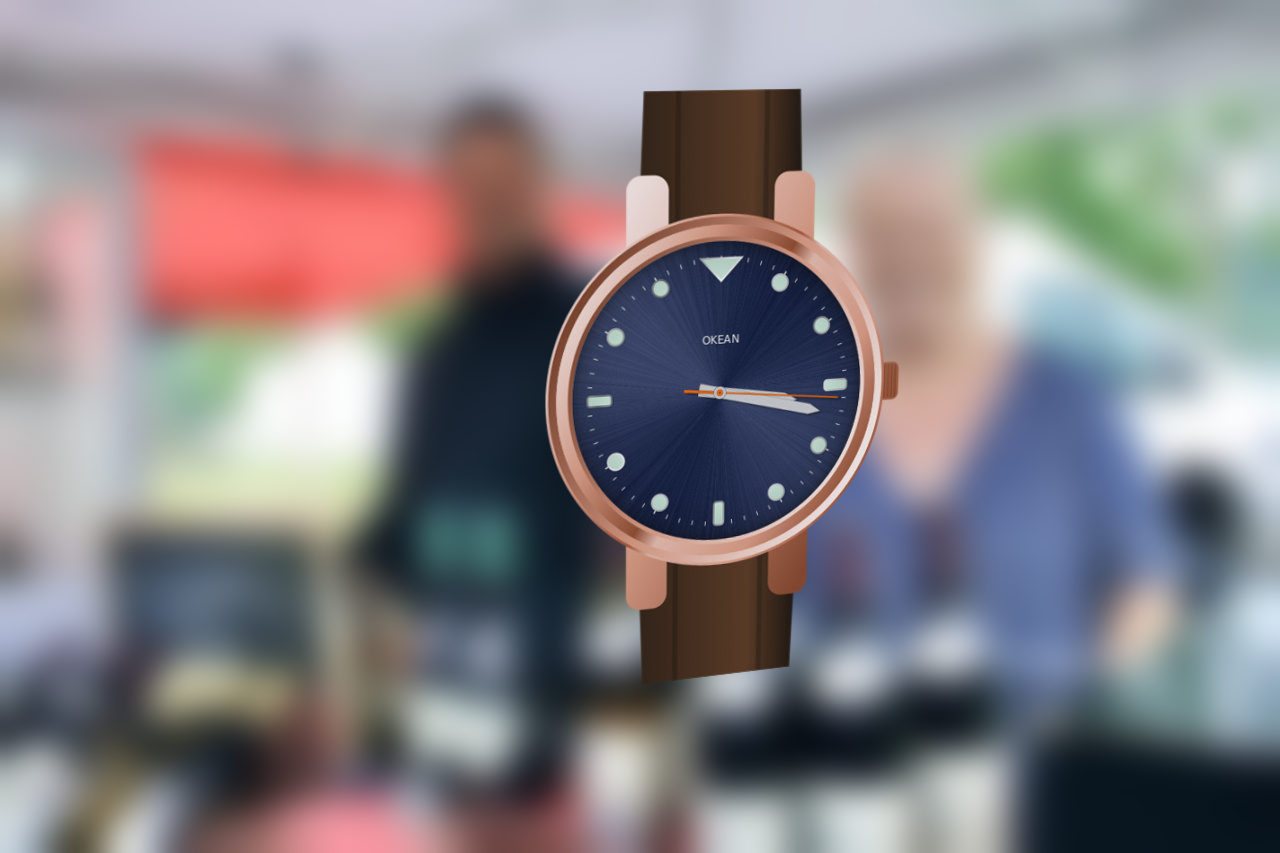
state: 3:17:16
